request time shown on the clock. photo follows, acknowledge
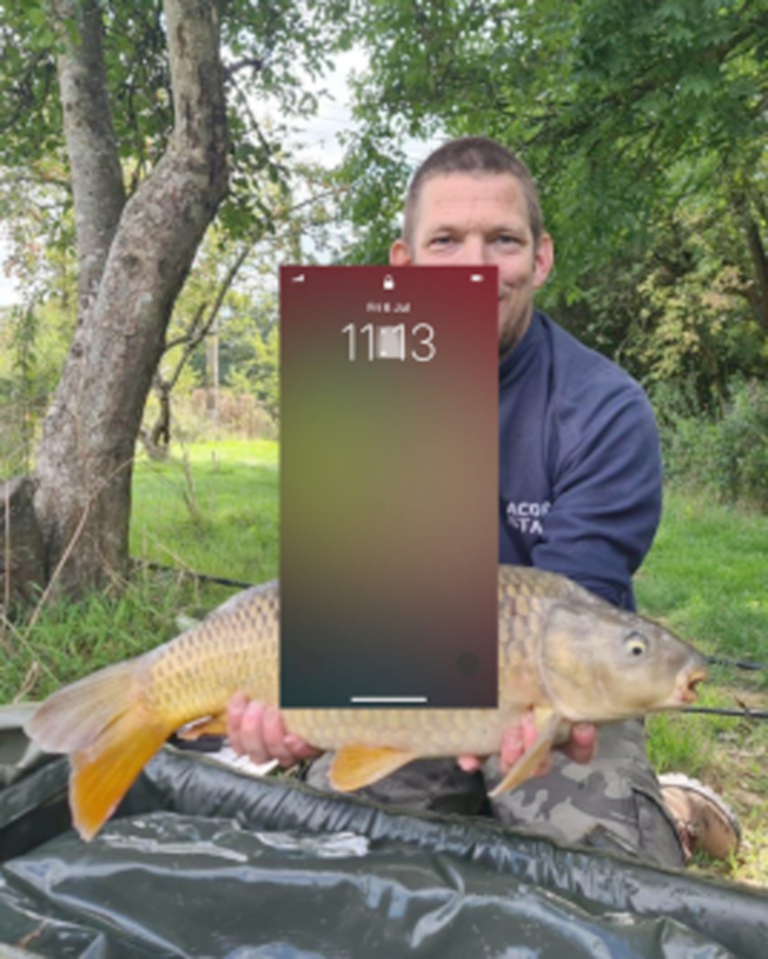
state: 11:13
